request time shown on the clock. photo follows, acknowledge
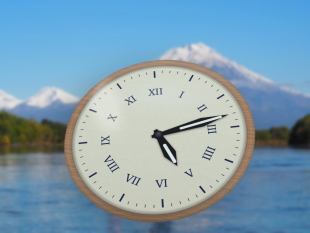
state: 5:13
